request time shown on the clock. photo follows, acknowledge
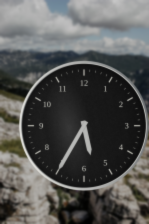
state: 5:35
